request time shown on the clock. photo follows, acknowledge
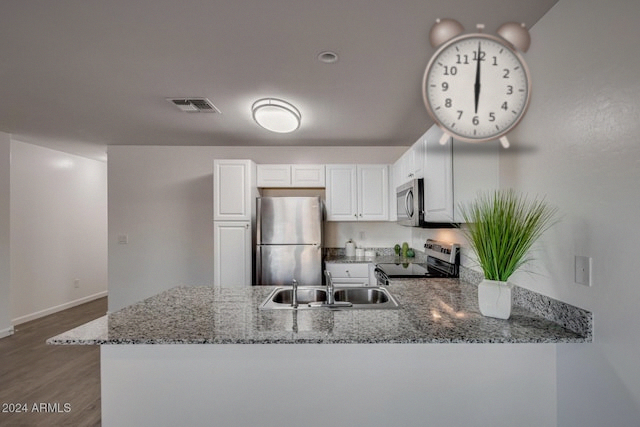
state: 6:00
